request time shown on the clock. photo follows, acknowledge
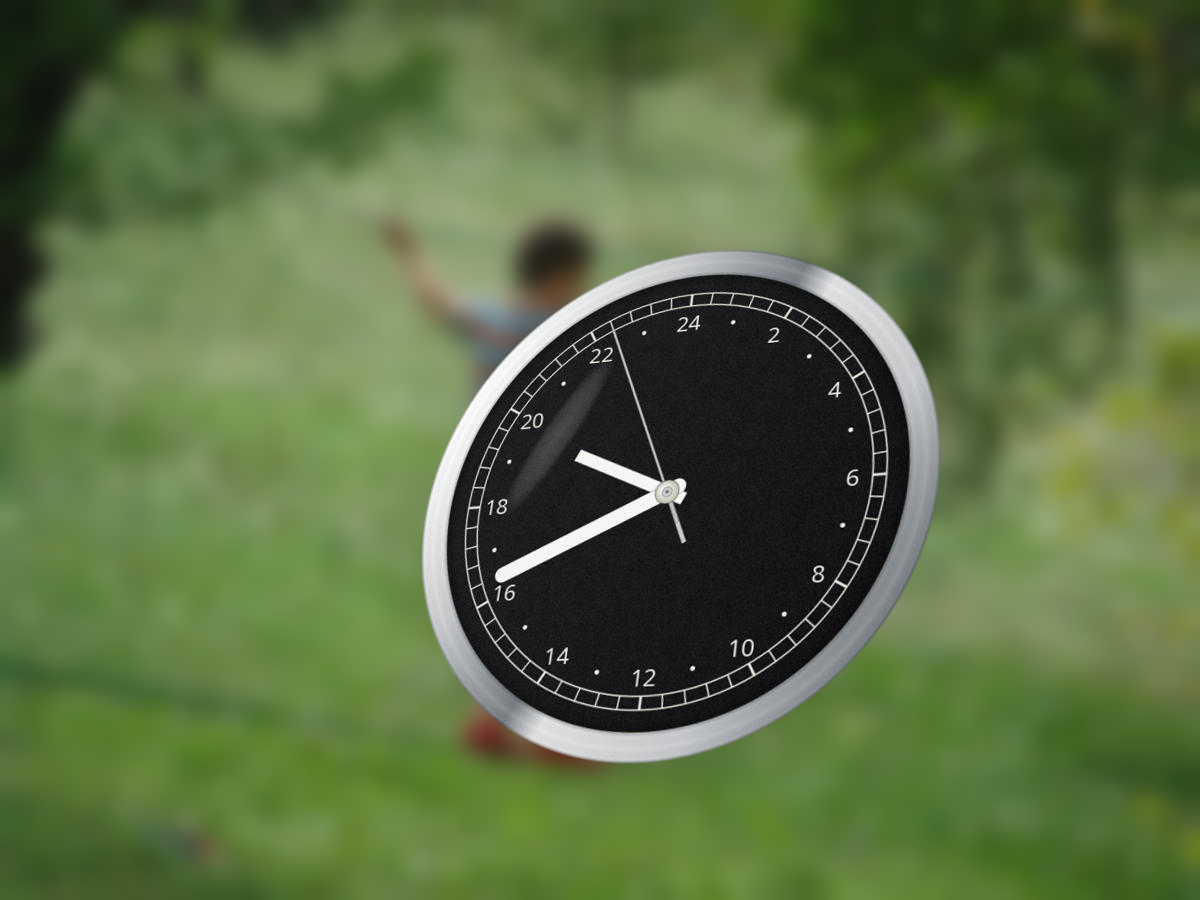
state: 19:40:56
